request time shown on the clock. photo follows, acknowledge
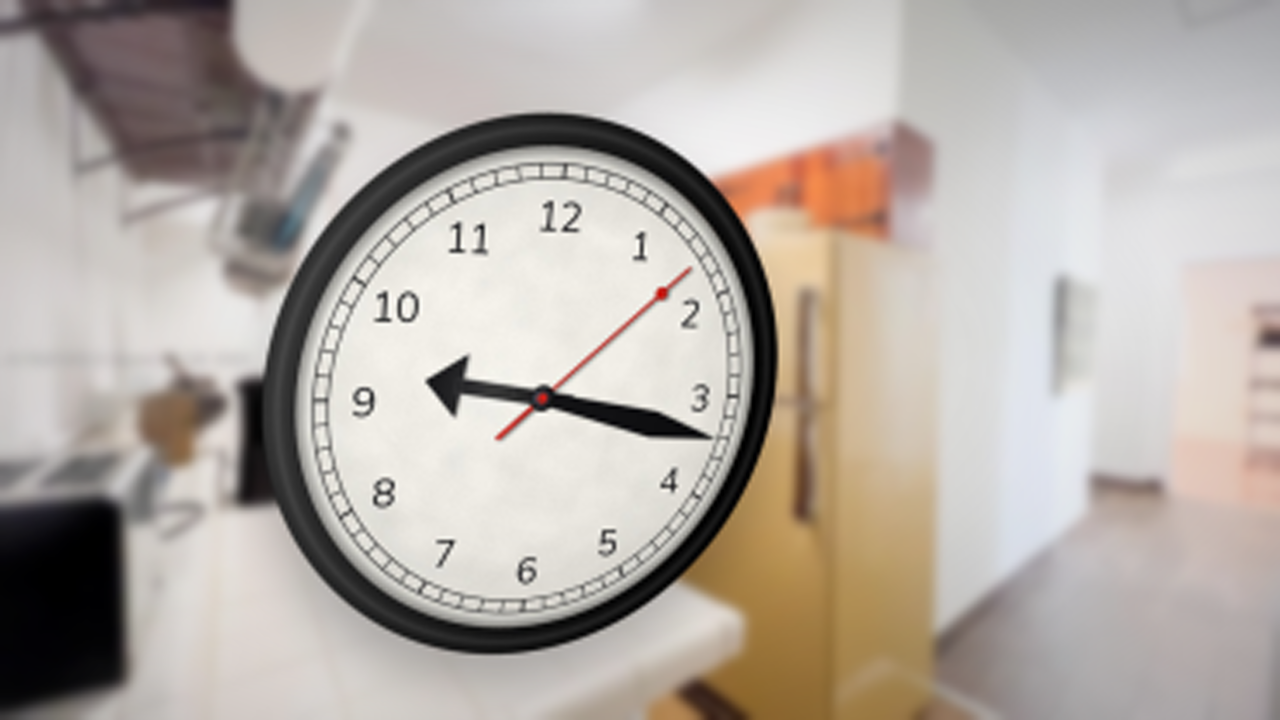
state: 9:17:08
